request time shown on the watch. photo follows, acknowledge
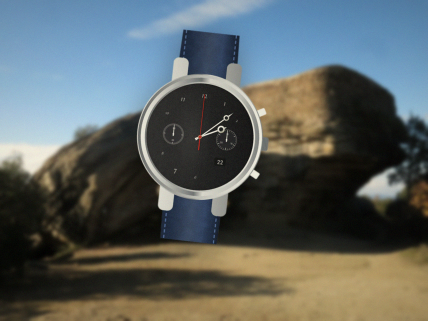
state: 2:08
